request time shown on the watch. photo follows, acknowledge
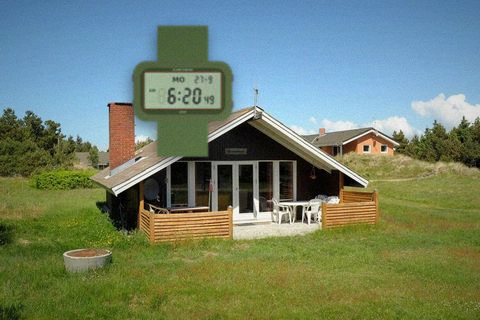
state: 6:20
